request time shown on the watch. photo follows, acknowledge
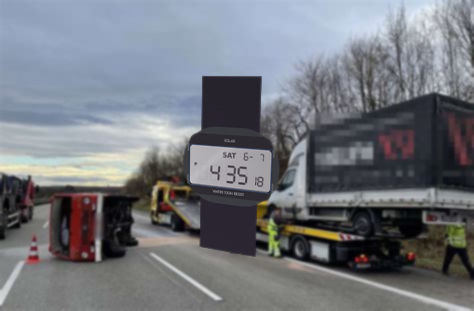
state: 4:35:18
